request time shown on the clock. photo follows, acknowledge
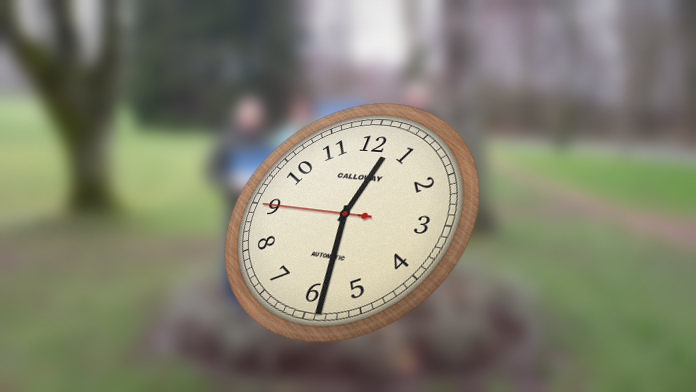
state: 12:28:45
